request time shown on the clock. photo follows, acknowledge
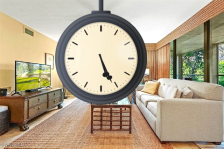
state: 5:26
